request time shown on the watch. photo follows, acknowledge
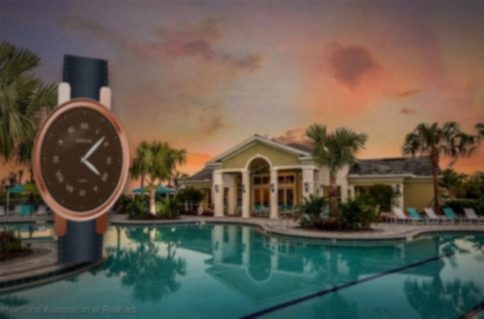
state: 4:08
